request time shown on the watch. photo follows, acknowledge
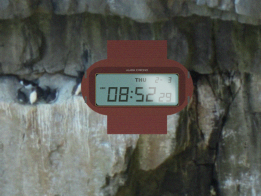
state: 8:52:29
